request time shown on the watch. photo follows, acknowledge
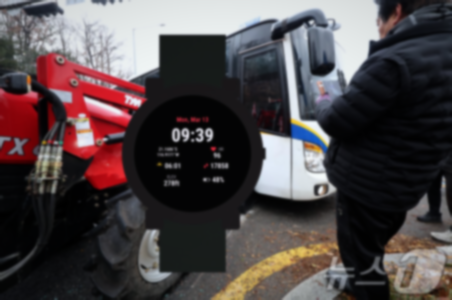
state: 9:39
